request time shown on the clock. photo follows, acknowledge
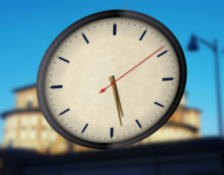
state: 5:28:09
